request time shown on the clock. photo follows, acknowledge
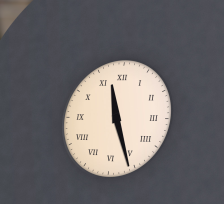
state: 11:26
